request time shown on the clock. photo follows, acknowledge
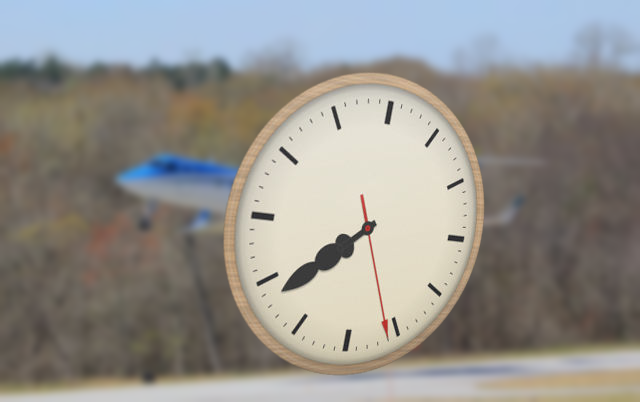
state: 7:38:26
